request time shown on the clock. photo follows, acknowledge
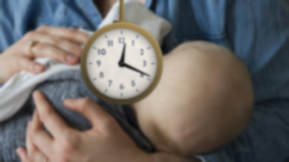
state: 12:19
